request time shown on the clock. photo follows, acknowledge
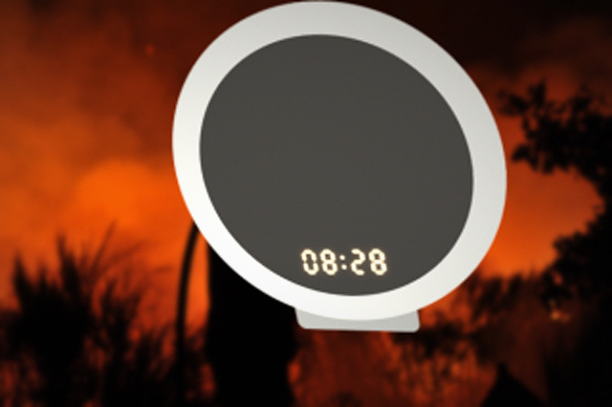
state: 8:28
